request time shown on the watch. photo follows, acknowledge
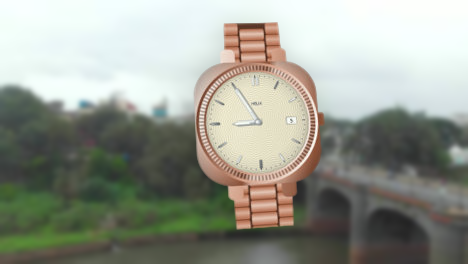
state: 8:55
